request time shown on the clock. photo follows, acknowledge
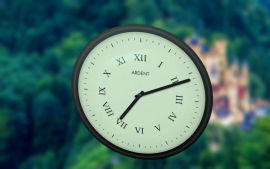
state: 7:11
